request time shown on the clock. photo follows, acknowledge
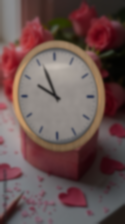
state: 9:56
